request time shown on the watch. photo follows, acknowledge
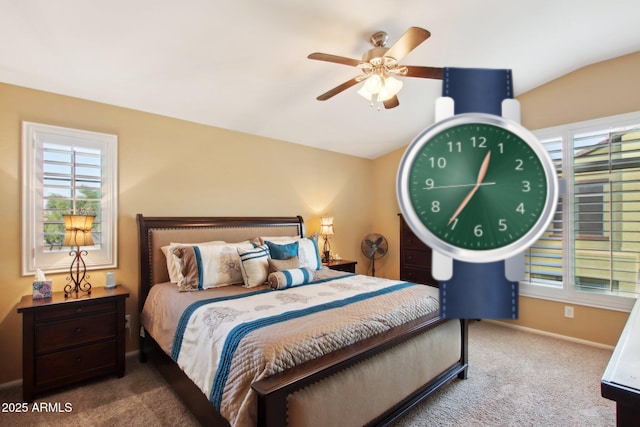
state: 12:35:44
